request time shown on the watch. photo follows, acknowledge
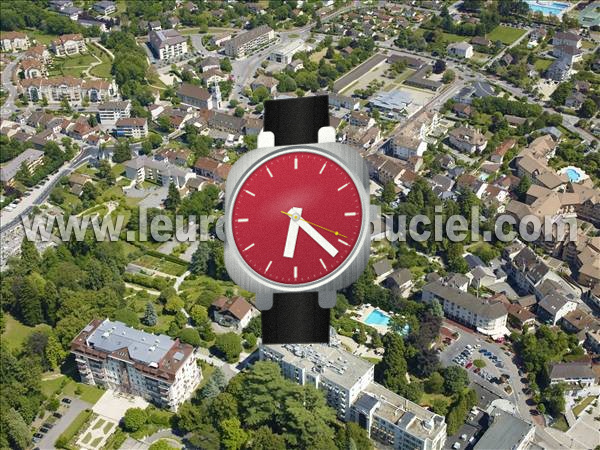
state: 6:22:19
